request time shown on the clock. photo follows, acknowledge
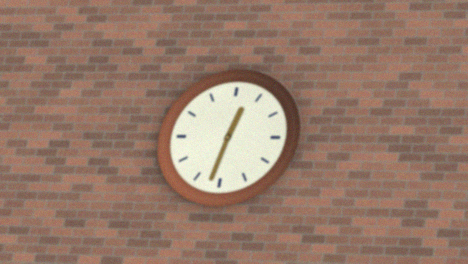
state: 12:32
